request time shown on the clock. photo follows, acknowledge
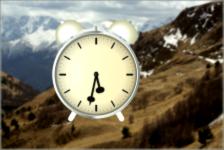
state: 5:32
